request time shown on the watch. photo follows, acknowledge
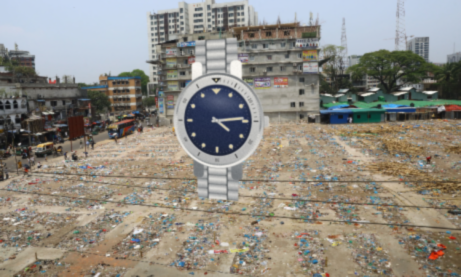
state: 4:14
